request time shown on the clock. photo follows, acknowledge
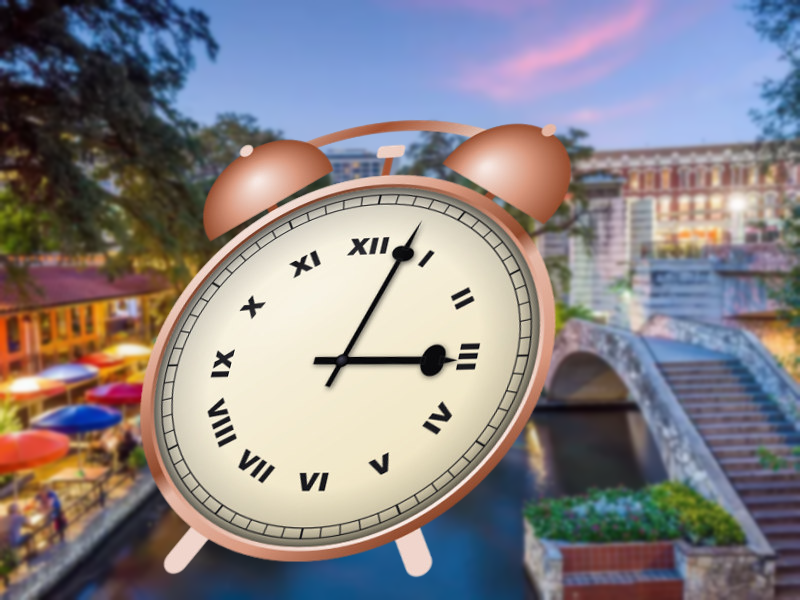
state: 3:03
